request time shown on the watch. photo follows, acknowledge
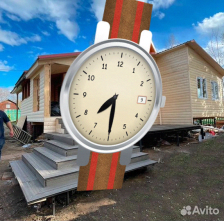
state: 7:30
